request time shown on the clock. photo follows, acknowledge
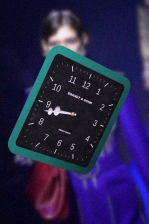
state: 8:43
